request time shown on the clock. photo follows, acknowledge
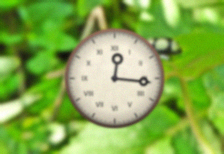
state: 12:16
